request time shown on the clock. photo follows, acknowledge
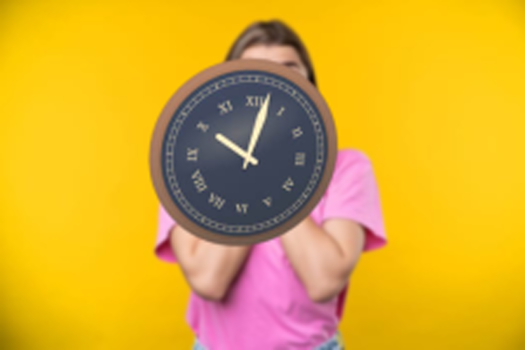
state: 10:02
